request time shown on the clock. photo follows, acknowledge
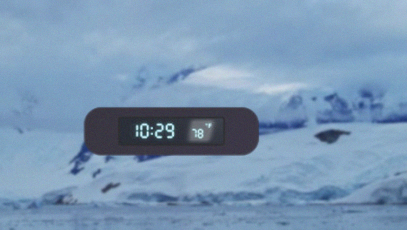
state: 10:29
